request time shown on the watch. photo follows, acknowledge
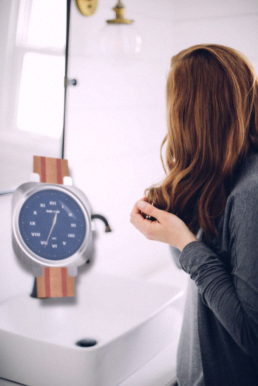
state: 12:34
